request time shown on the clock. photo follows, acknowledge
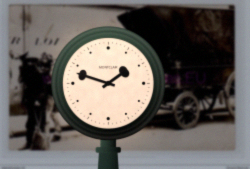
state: 1:48
